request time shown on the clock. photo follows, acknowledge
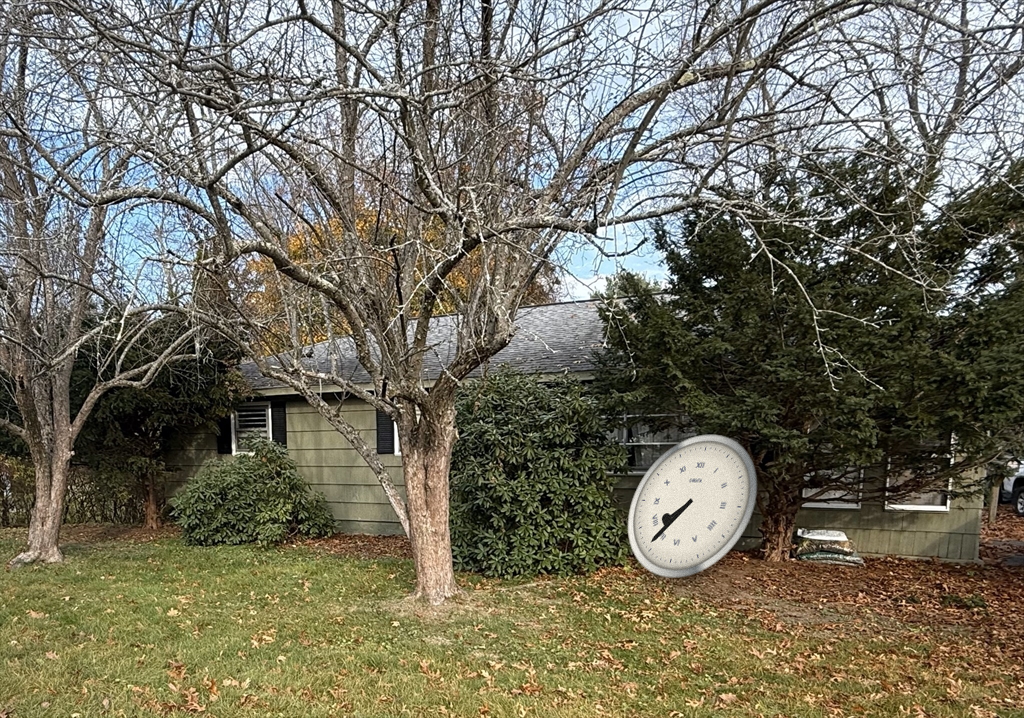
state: 7:36
